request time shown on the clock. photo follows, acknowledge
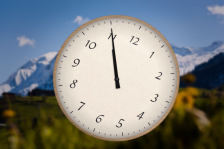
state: 10:55
